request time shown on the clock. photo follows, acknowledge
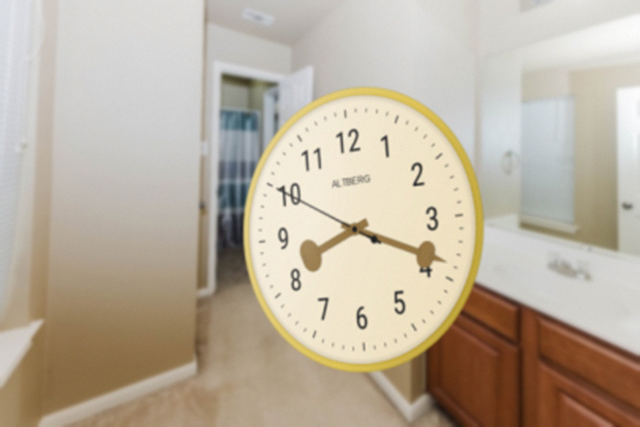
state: 8:18:50
